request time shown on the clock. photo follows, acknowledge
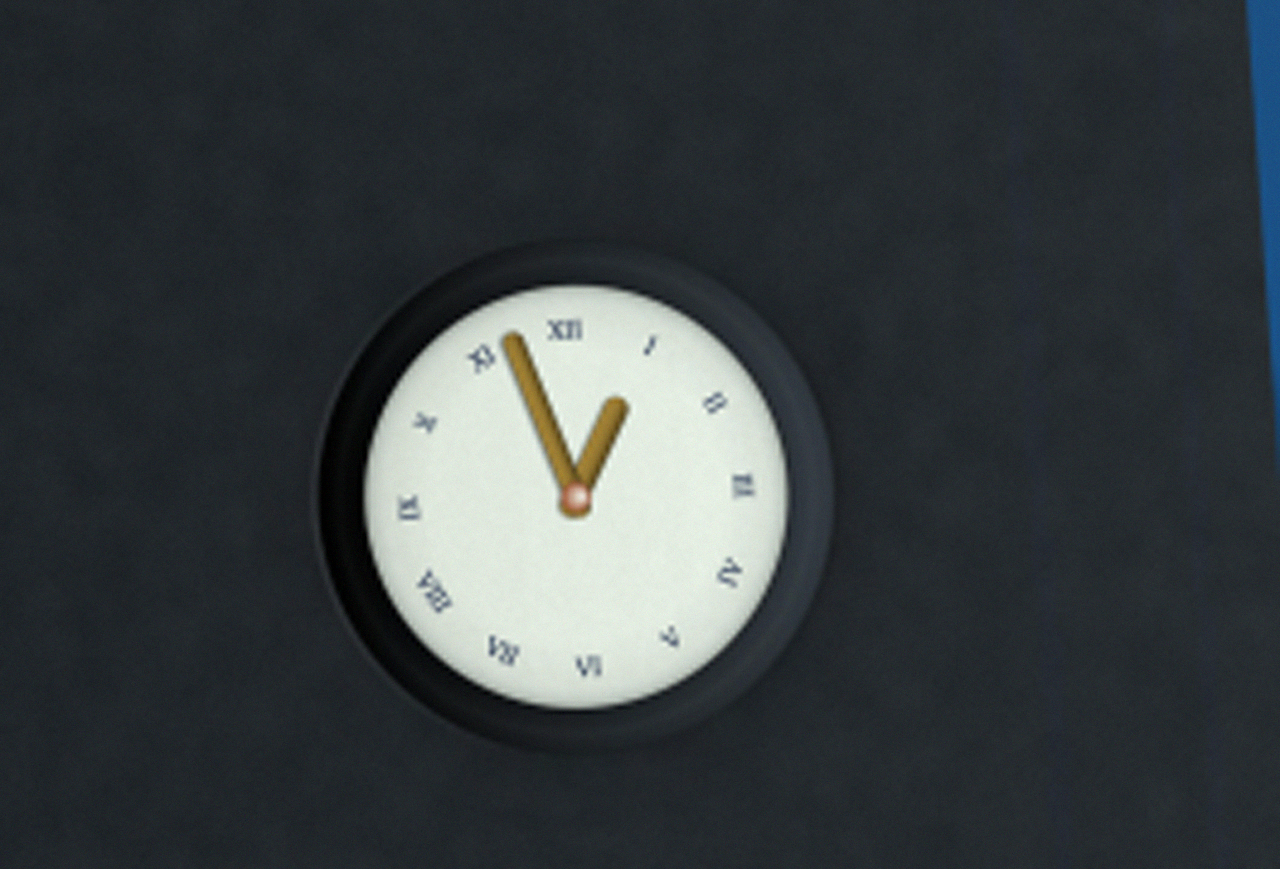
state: 12:57
